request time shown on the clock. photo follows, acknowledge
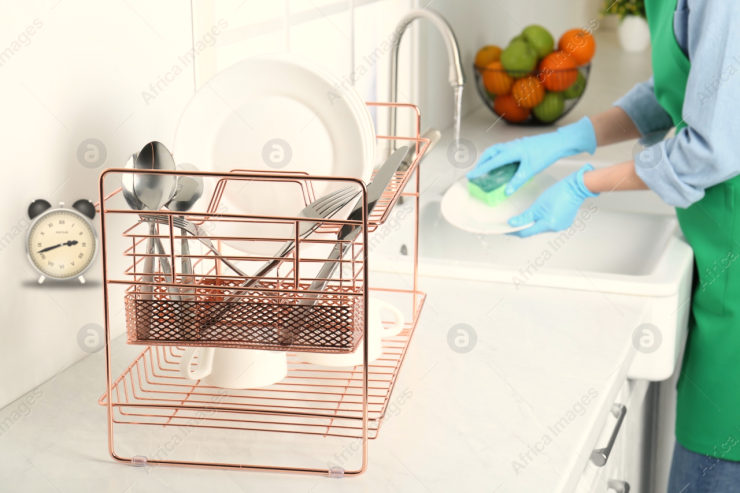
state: 2:42
